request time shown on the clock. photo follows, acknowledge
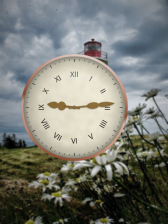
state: 9:14
